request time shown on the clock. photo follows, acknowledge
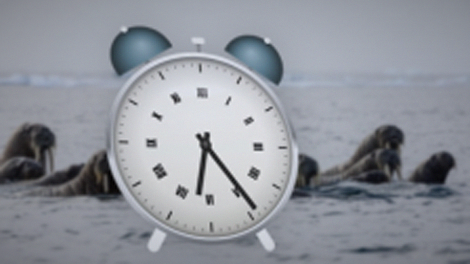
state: 6:24
